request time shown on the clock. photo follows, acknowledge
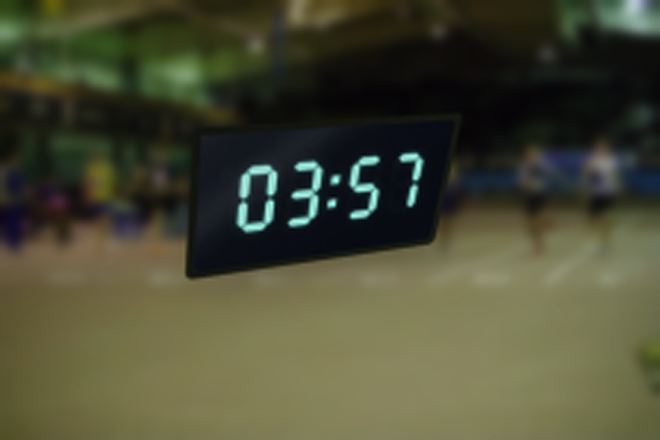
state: 3:57
